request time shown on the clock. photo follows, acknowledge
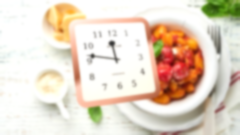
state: 11:47
